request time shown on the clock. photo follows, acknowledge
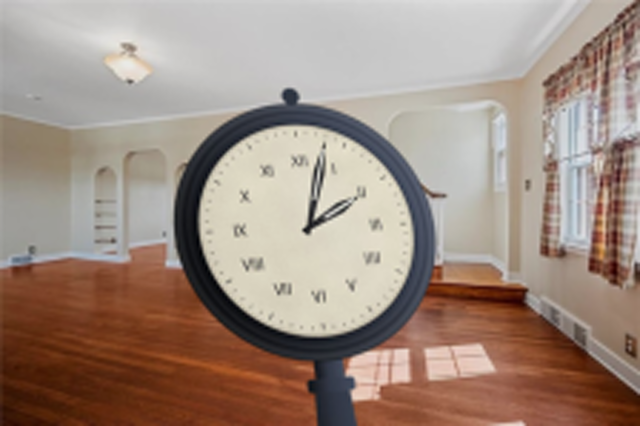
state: 2:03
